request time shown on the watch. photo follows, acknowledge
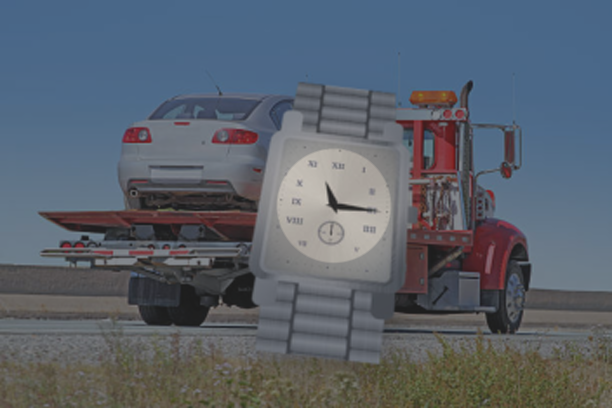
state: 11:15
